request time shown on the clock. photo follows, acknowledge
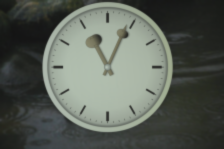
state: 11:04
